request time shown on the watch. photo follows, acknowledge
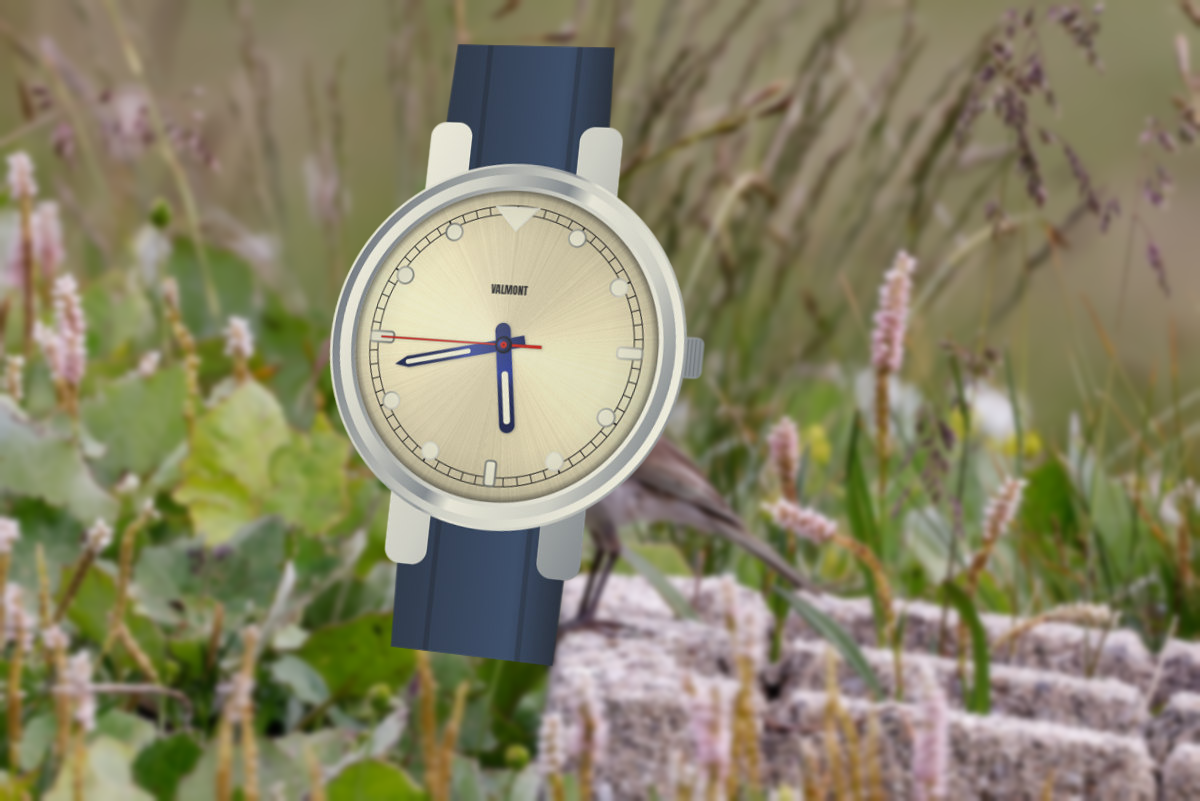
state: 5:42:45
